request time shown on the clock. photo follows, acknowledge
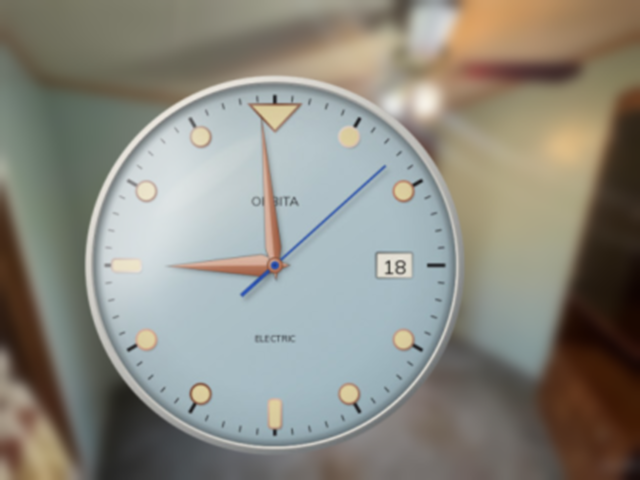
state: 8:59:08
